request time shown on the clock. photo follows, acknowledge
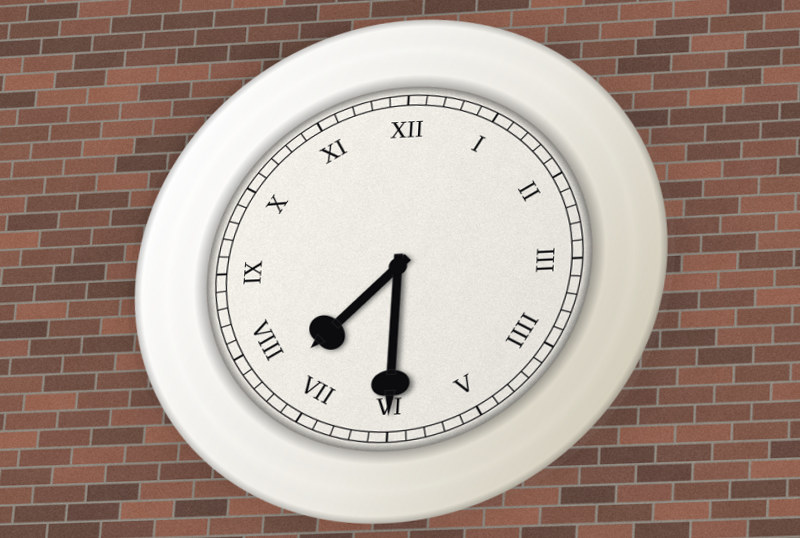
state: 7:30
